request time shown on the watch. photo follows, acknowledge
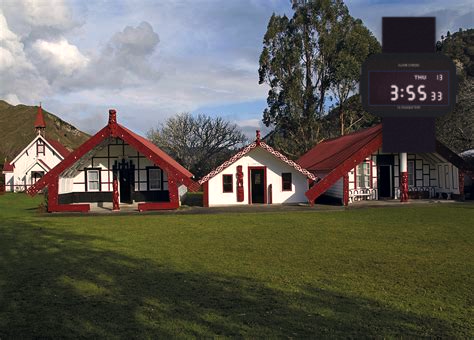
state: 3:55
